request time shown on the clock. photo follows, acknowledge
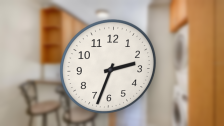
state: 2:33
